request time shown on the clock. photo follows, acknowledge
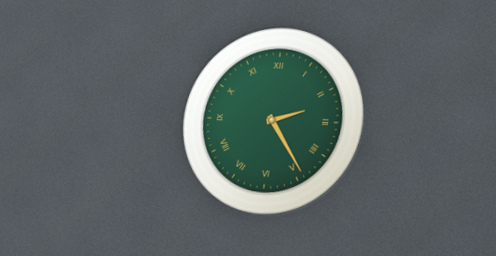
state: 2:24
